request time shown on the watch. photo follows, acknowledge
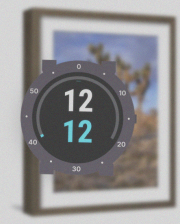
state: 12:12
